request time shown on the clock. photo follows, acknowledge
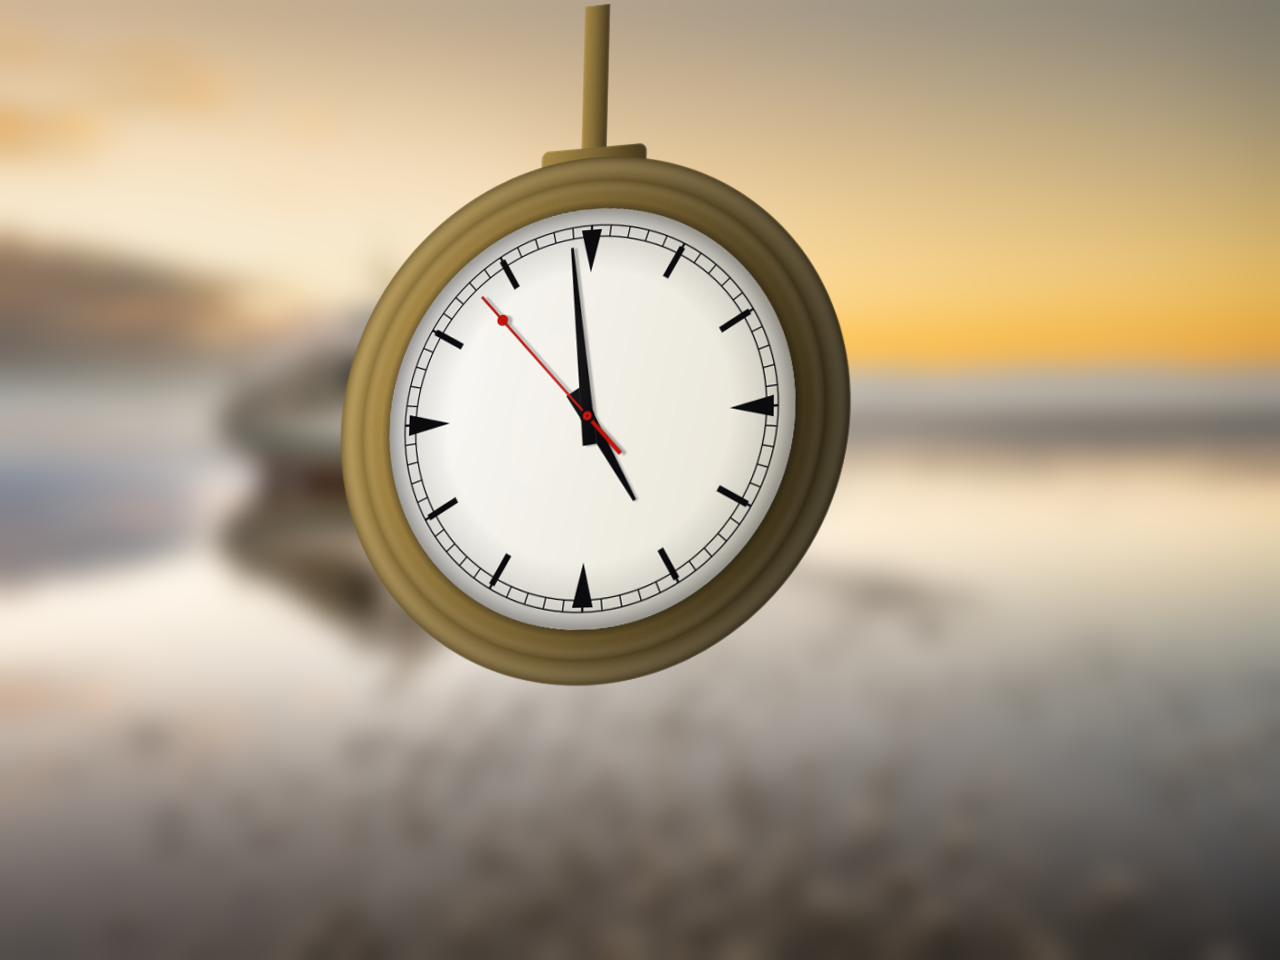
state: 4:58:53
